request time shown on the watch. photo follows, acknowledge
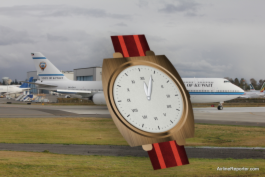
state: 12:04
